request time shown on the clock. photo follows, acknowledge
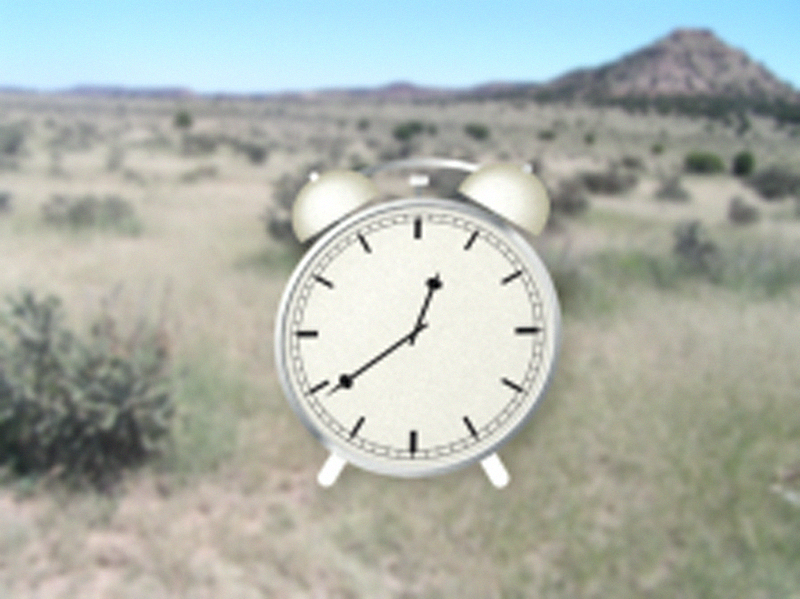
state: 12:39
